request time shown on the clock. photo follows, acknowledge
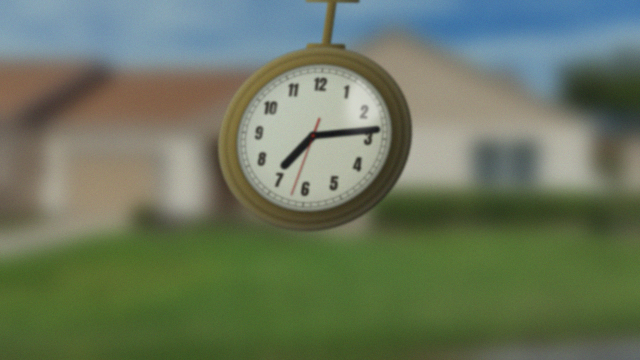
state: 7:13:32
